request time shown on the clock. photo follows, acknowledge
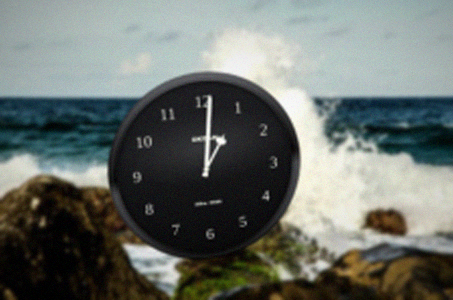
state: 1:01
